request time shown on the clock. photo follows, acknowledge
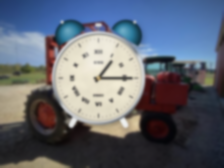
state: 1:15
